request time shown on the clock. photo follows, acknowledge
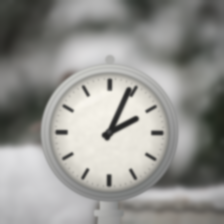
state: 2:04
